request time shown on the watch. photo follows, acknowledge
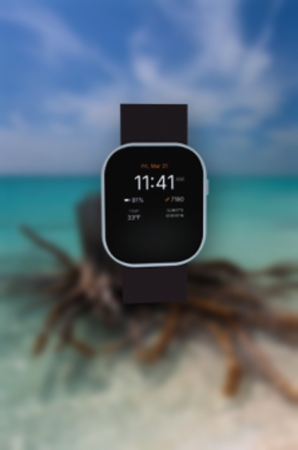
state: 11:41
